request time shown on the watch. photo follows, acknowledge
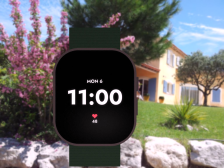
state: 11:00
